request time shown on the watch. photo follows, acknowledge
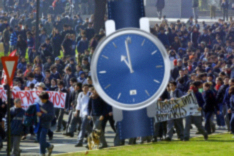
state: 10:59
